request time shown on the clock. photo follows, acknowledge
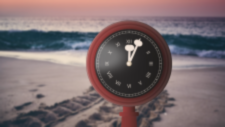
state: 12:04
